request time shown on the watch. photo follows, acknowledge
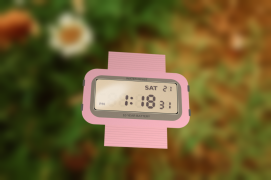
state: 1:18:31
